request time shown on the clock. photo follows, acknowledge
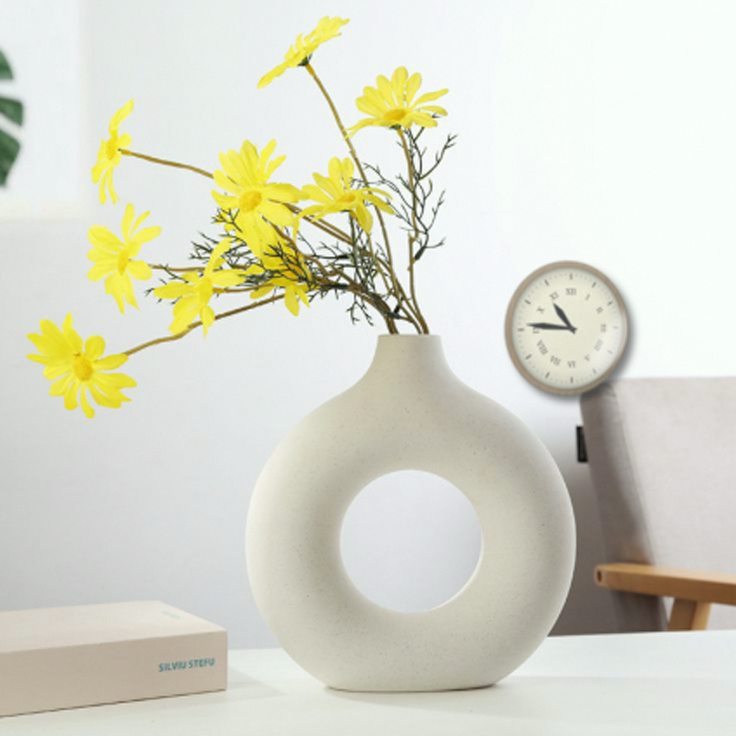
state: 10:46
